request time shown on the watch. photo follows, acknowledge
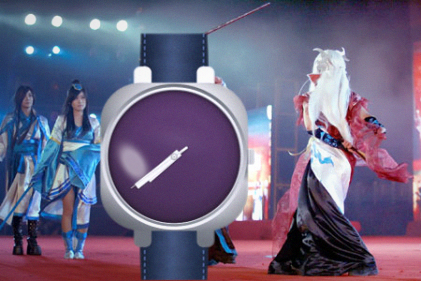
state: 7:38:39
